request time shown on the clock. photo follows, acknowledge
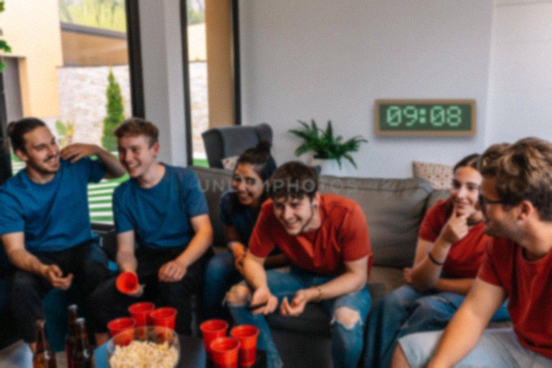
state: 9:08
